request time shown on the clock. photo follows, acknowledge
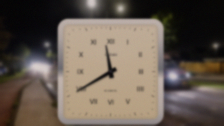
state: 11:40
